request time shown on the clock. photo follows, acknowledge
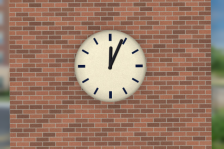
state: 12:04
